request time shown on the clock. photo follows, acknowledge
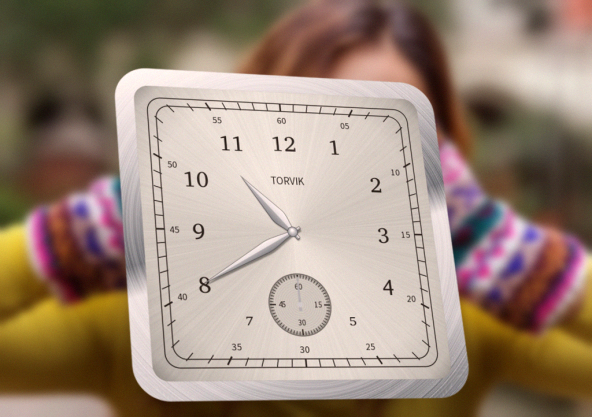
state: 10:40
